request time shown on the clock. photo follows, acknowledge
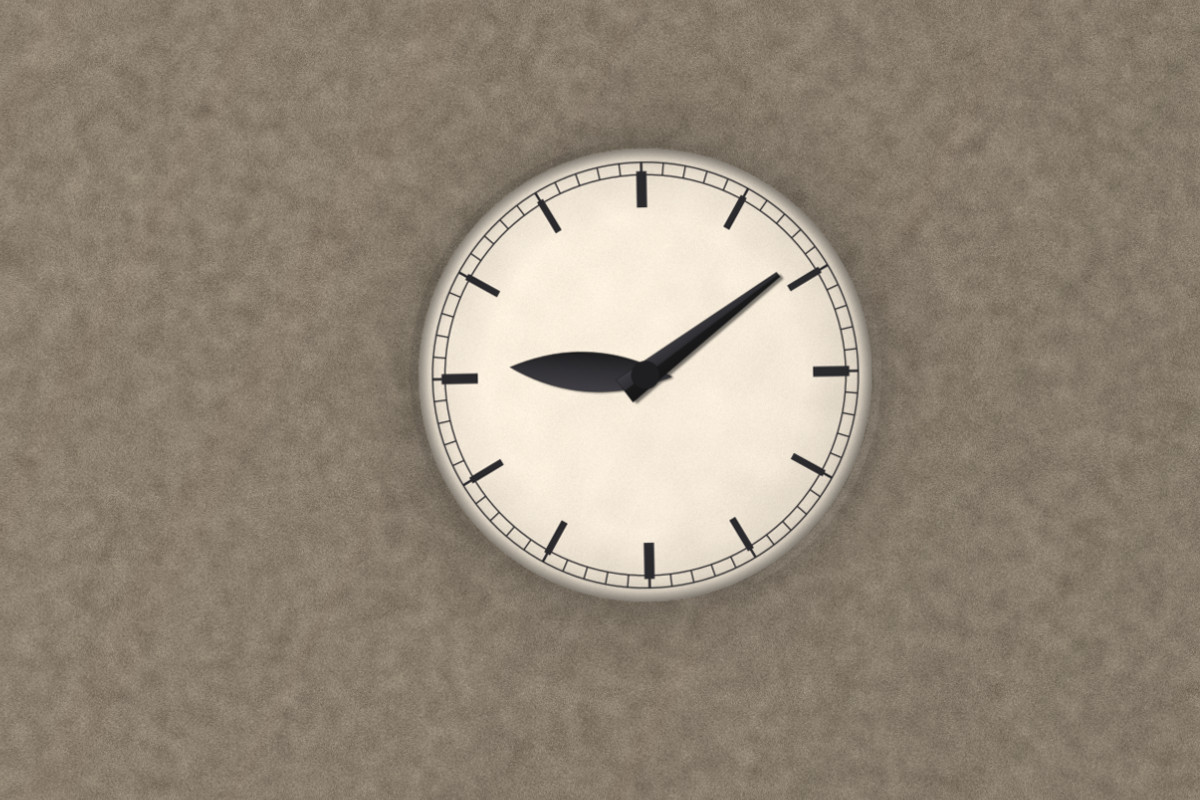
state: 9:09
